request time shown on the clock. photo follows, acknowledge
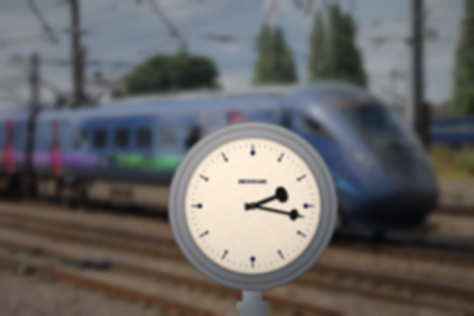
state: 2:17
